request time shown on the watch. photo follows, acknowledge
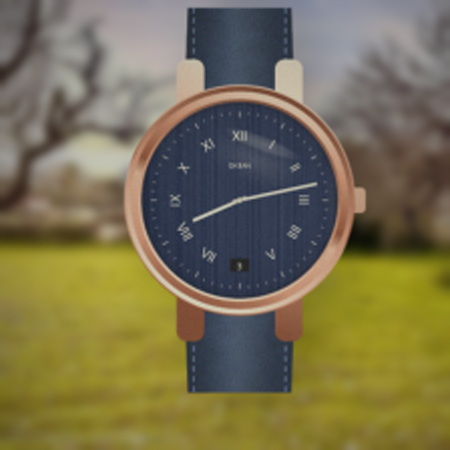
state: 8:13
